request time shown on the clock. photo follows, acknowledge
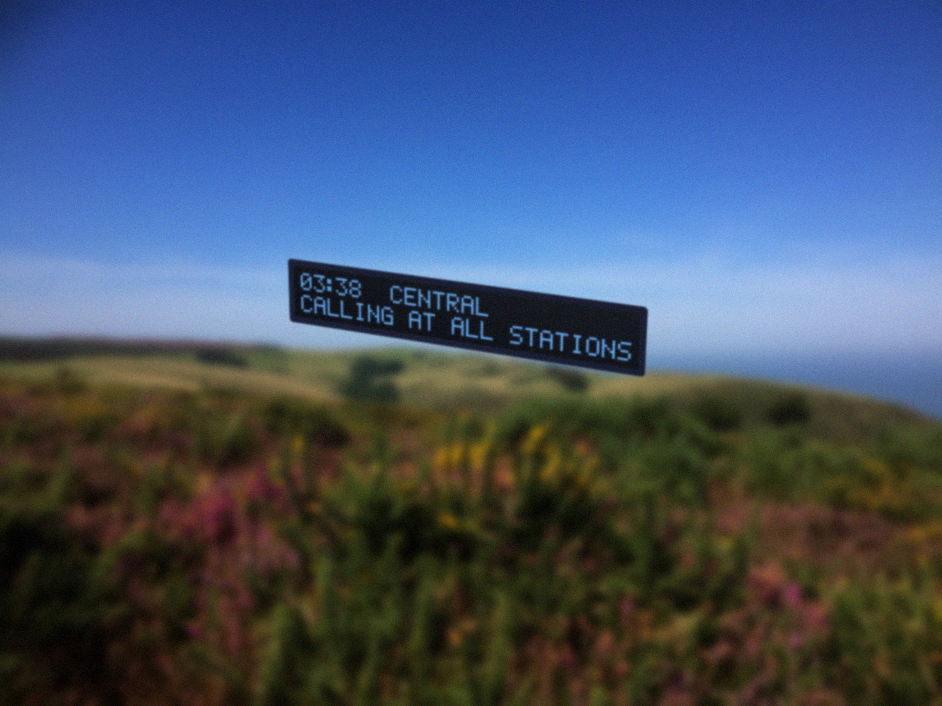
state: 3:38
